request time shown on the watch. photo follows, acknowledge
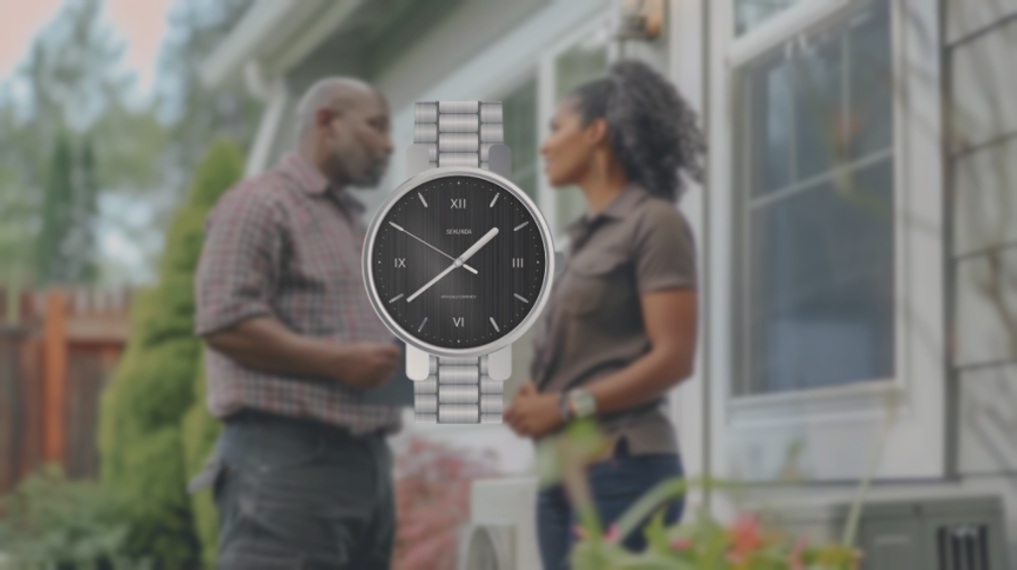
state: 1:38:50
